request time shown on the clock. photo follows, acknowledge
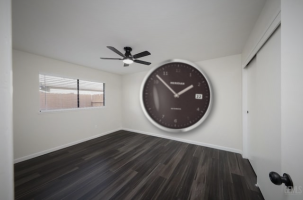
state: 1:52
